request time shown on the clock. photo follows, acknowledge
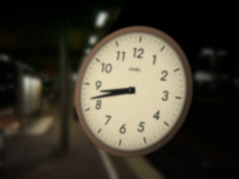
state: 8:42
